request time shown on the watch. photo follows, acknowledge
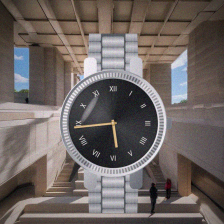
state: 5:44
